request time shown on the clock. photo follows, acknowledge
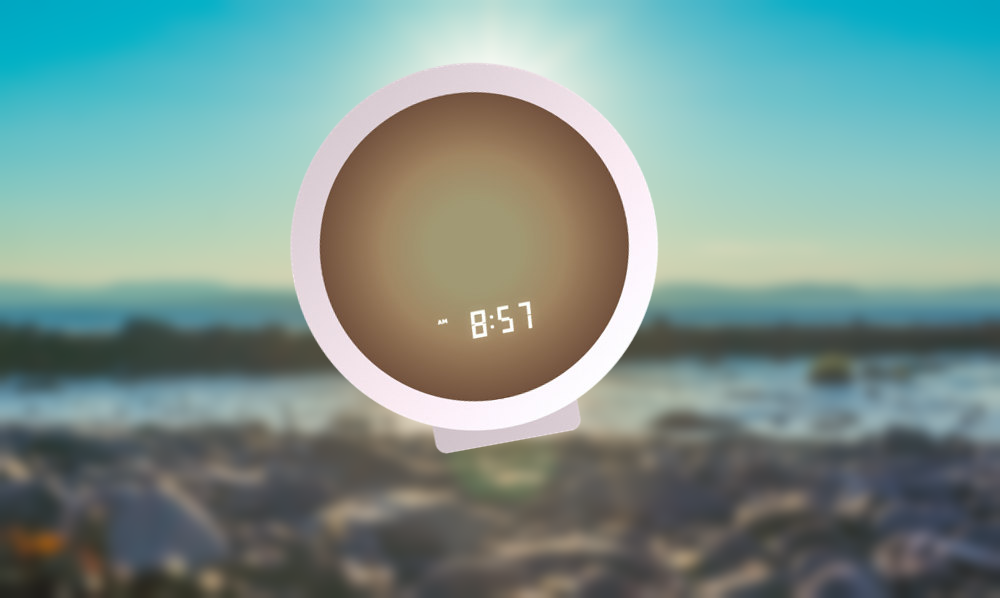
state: 8:57
